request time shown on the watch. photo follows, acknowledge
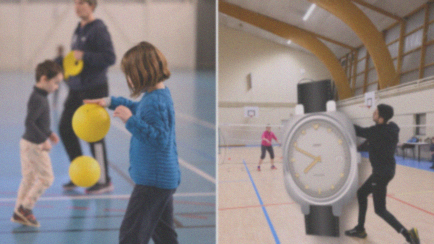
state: 7:49
